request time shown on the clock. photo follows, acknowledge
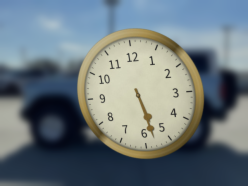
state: 5:28
